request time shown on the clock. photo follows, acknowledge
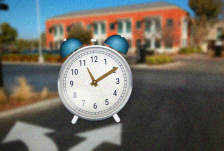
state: 11:10
